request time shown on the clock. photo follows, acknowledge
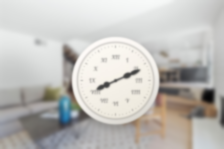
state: 8:11
